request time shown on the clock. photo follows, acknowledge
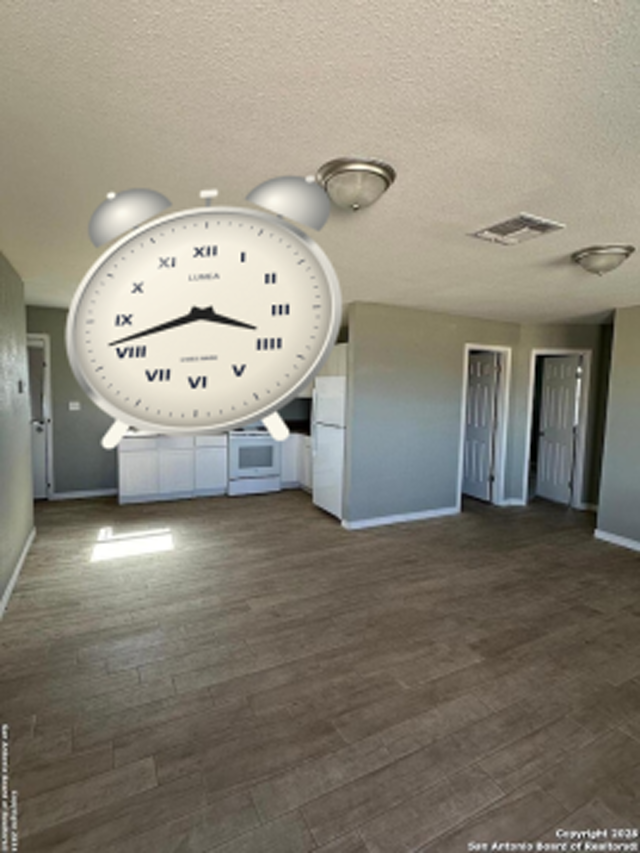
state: 3:42
